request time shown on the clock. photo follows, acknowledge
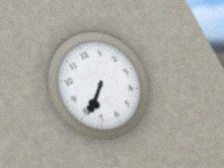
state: 7:39
